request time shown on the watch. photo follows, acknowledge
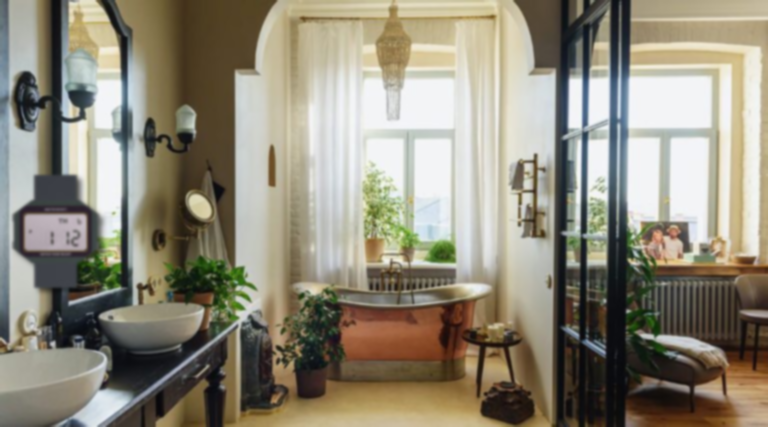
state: 1:12
